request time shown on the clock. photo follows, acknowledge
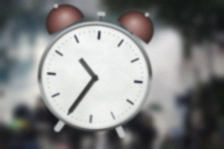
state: 10:35
